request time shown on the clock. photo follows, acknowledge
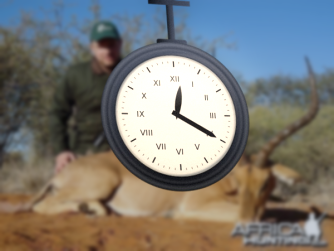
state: 12:20
